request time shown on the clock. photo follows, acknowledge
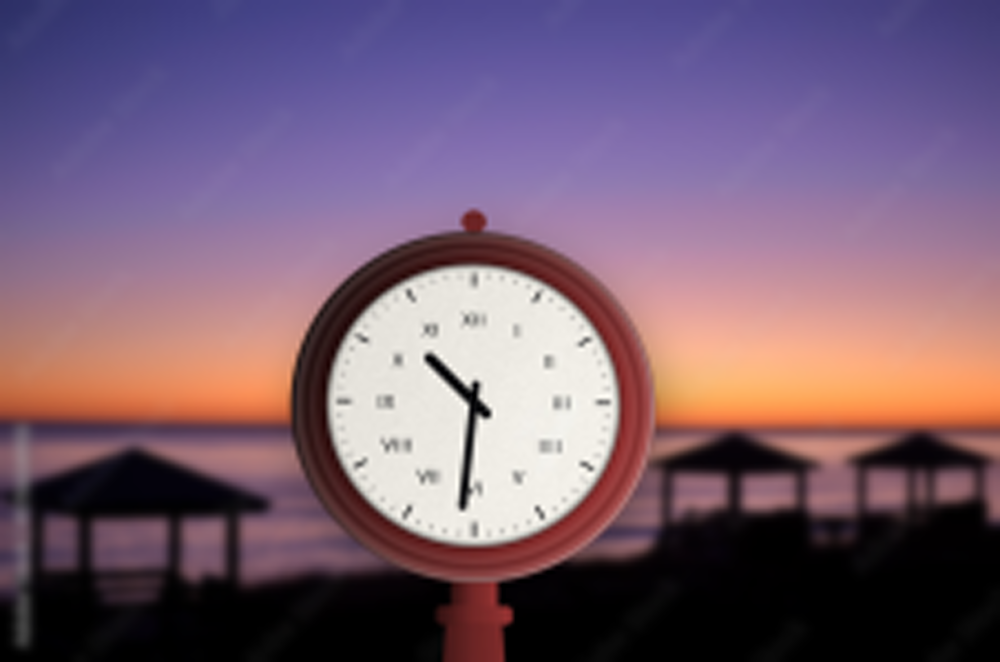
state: 10:31
